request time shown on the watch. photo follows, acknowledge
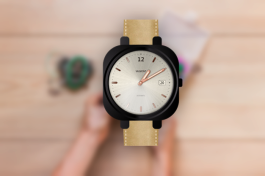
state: 1:10
